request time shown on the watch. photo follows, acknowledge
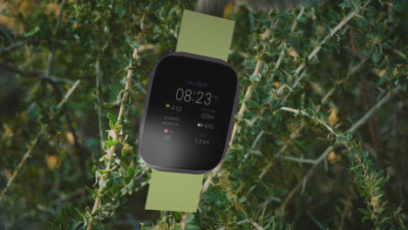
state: 8:23
